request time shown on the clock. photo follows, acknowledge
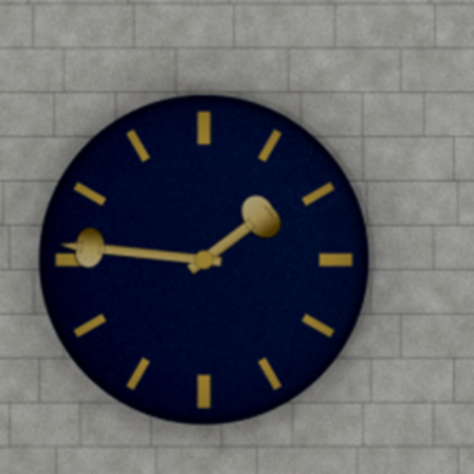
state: 1:46
